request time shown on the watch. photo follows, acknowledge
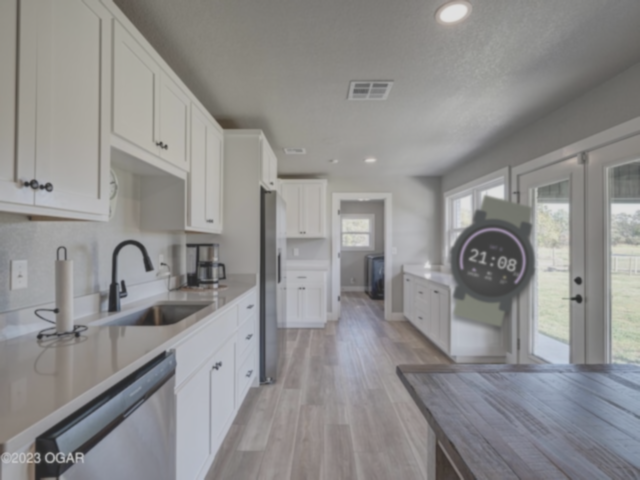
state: 21:08
